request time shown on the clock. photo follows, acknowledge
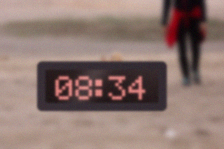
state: 8:34
